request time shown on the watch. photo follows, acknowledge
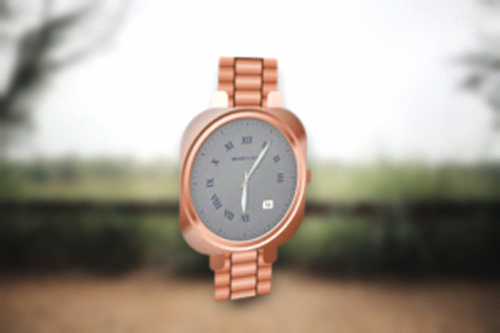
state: 6:06
